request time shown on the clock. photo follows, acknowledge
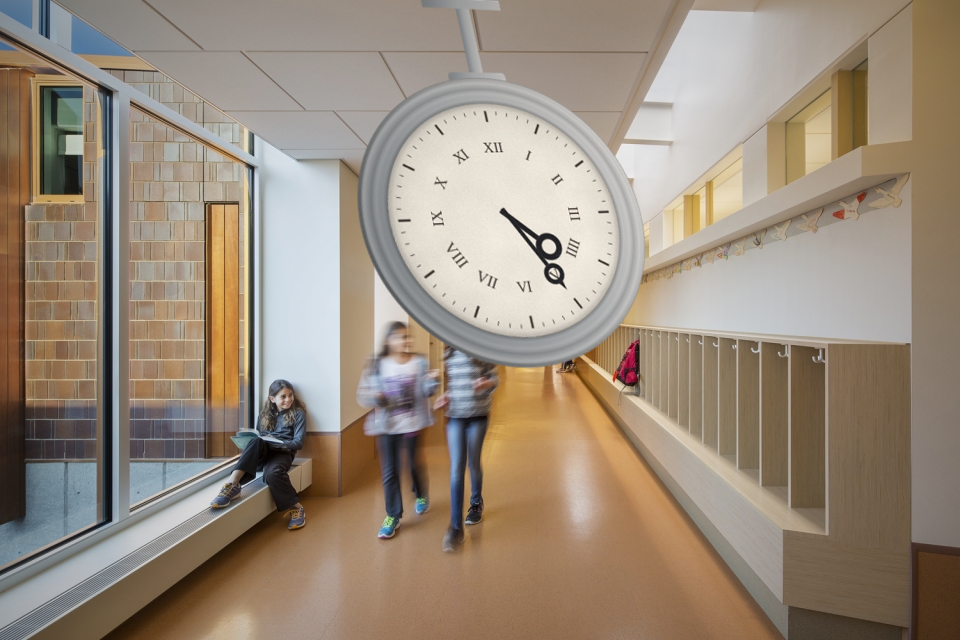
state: 4:25
